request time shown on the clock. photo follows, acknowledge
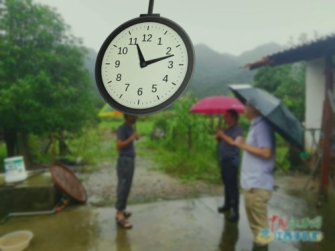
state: 11:12
